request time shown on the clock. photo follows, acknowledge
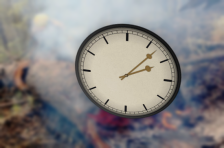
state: 2:07
